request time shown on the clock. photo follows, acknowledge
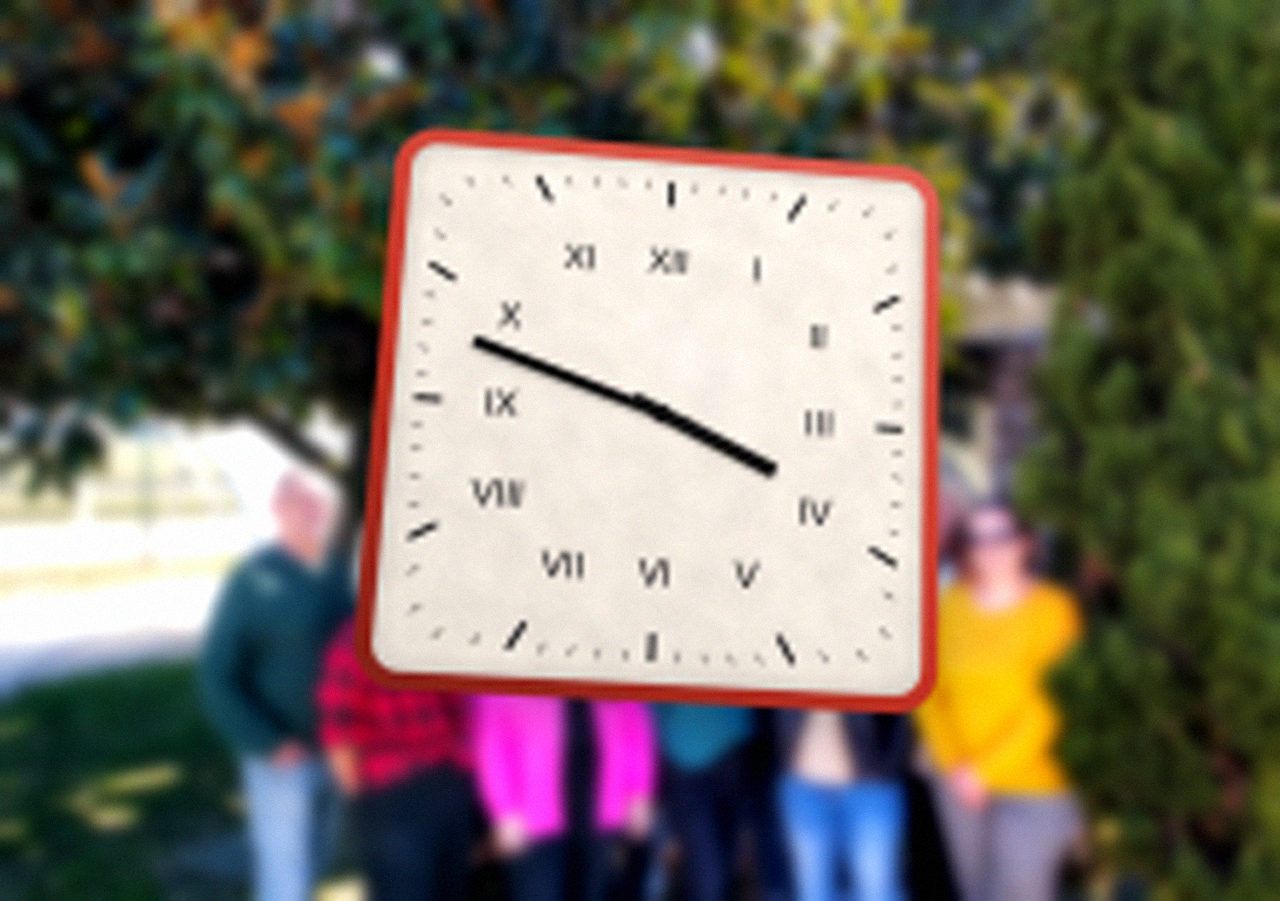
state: 3:48
